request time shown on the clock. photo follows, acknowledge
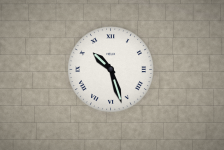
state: 10:27
